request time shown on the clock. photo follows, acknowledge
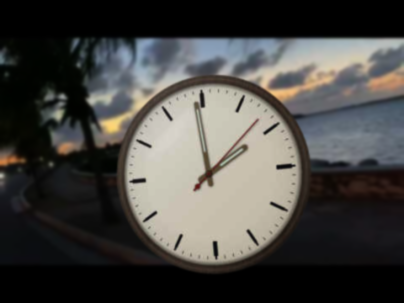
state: 1:59:08
